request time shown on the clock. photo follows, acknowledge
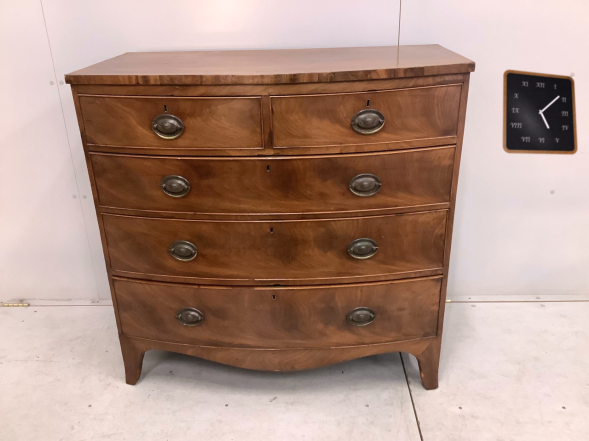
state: 5:08
